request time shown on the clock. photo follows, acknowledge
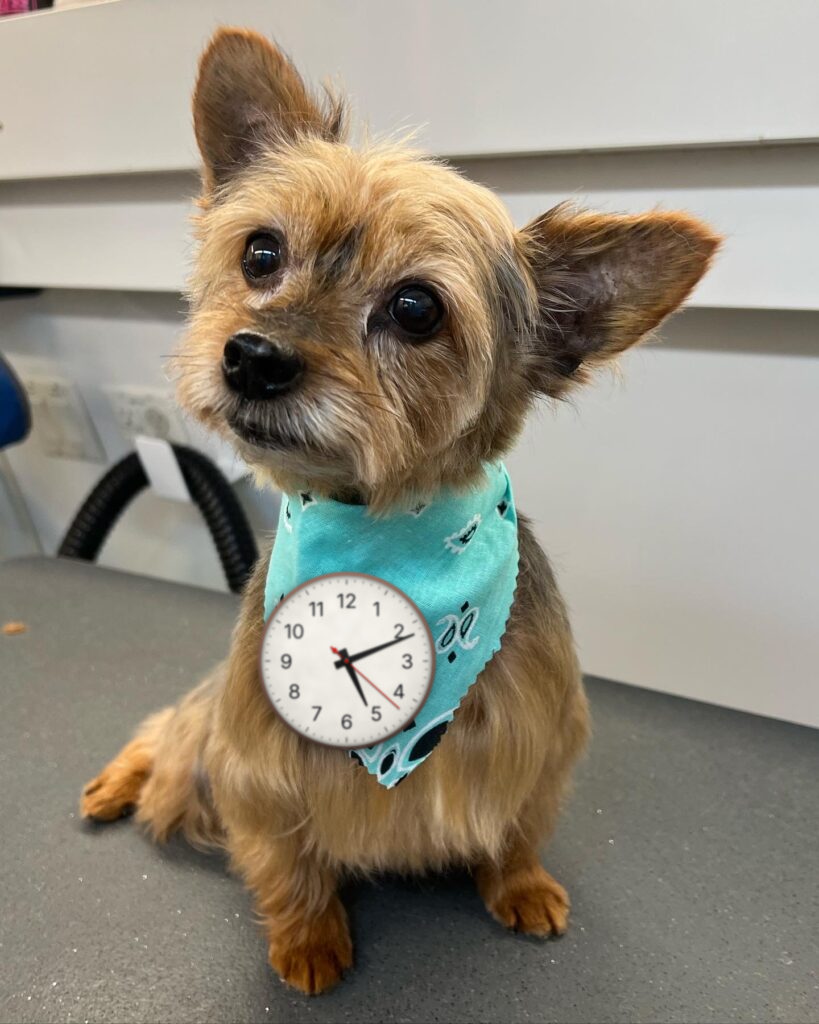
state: 5:11:22
